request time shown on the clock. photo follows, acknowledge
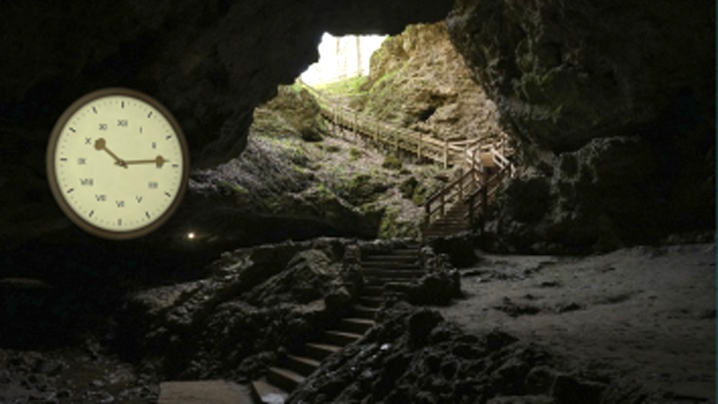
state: 10:14
